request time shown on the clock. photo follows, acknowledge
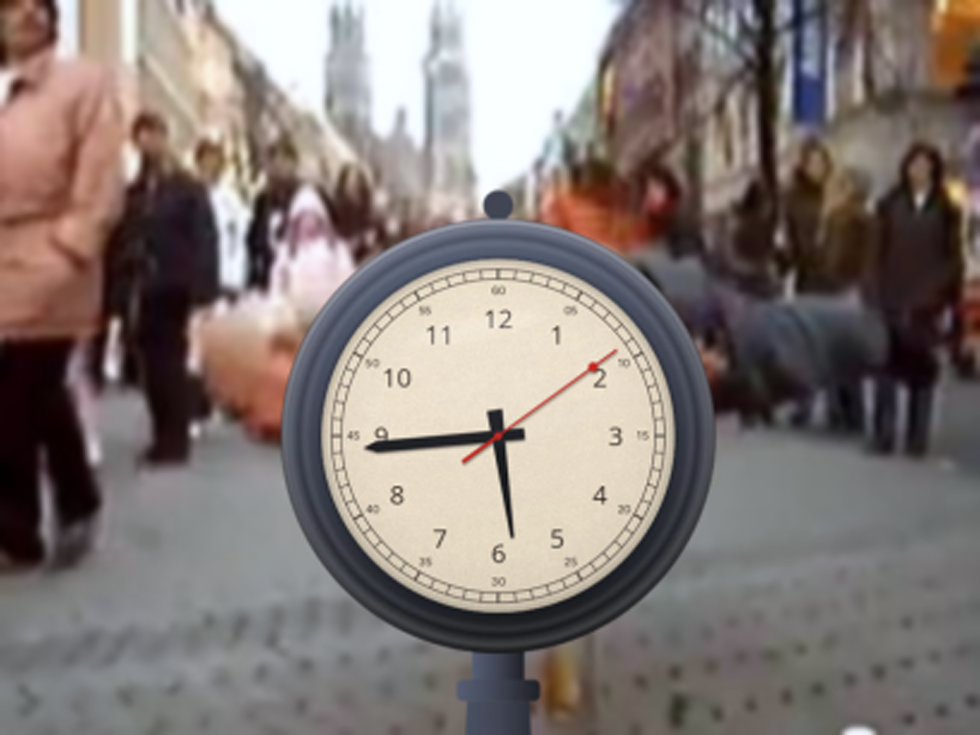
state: 5:44:09
